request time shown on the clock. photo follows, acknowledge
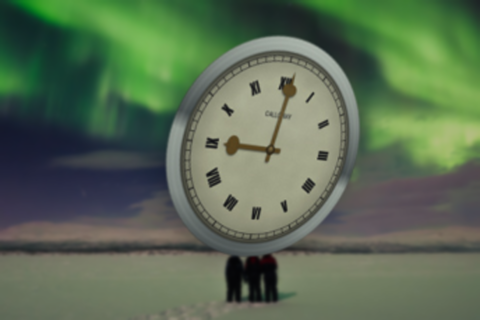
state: 9:01
